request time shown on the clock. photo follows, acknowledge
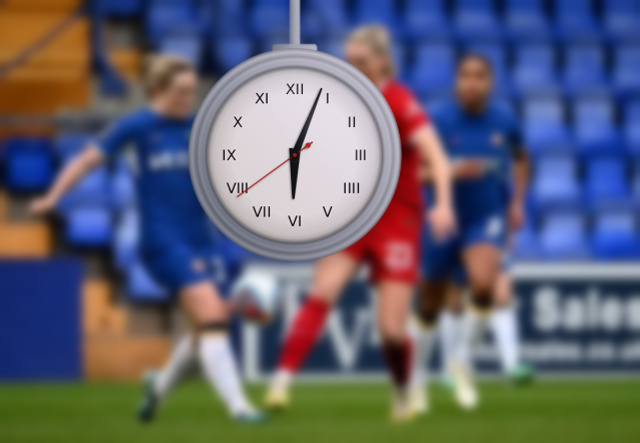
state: 6:03:39
